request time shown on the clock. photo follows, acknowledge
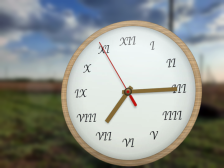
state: 7:14:55
